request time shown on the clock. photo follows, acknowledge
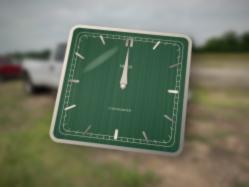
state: 12:00
